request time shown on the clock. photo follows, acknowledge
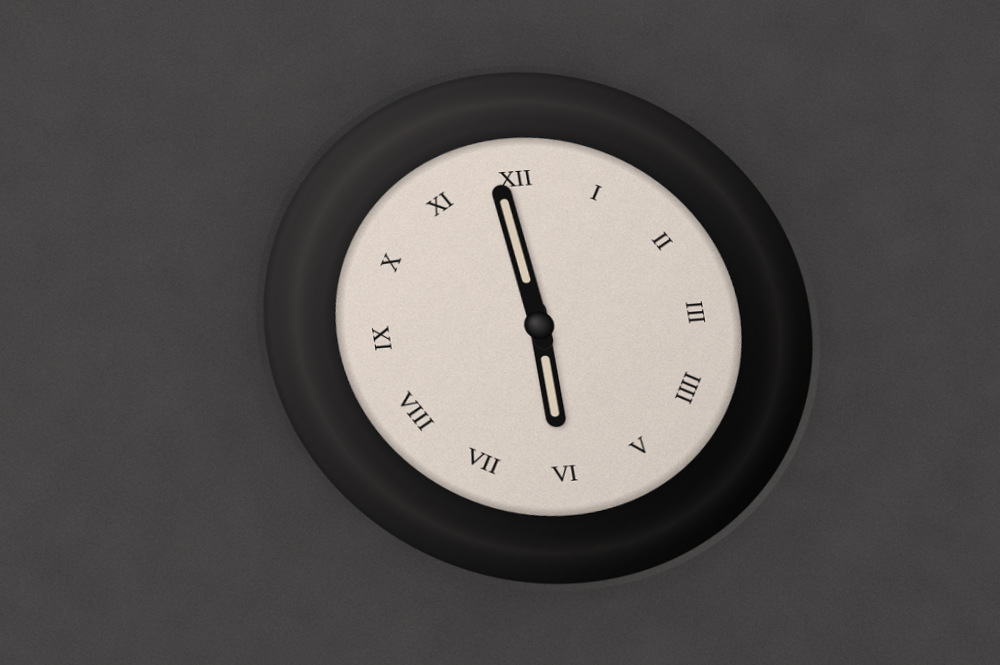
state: 5:59
